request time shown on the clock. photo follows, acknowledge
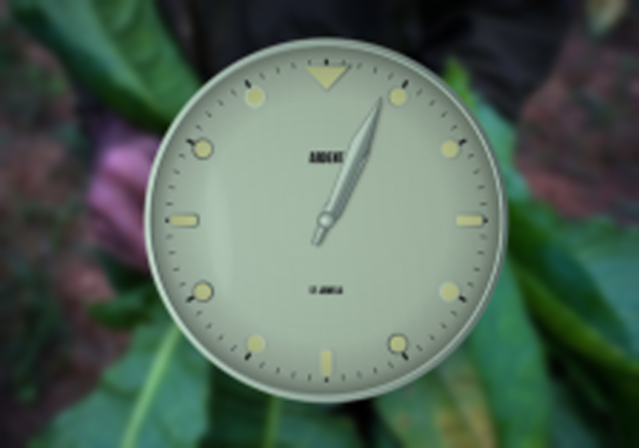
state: 1:04
